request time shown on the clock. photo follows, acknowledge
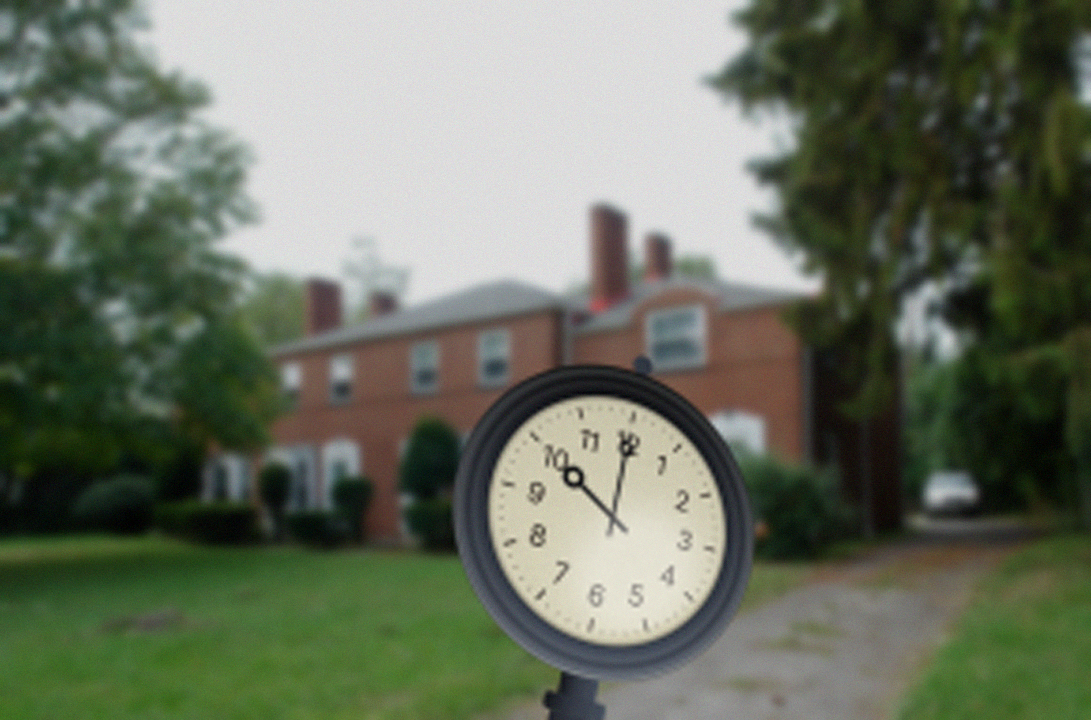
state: 10:00
